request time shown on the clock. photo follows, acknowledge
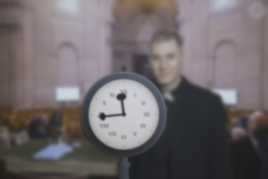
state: 11:44
